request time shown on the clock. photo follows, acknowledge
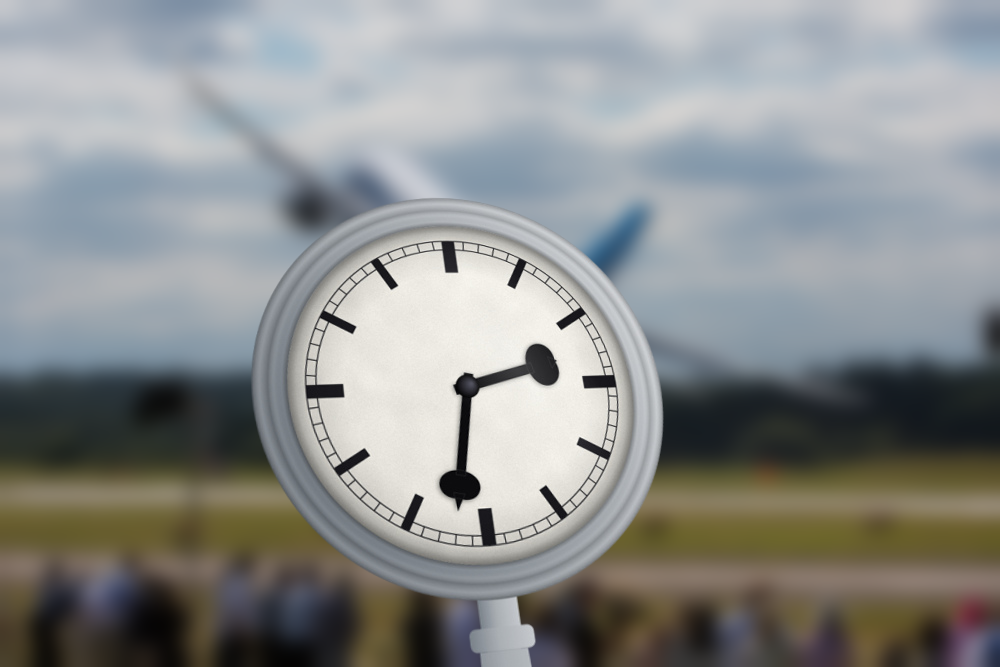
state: 2:32
